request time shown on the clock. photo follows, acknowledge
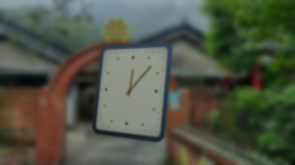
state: 12:07
